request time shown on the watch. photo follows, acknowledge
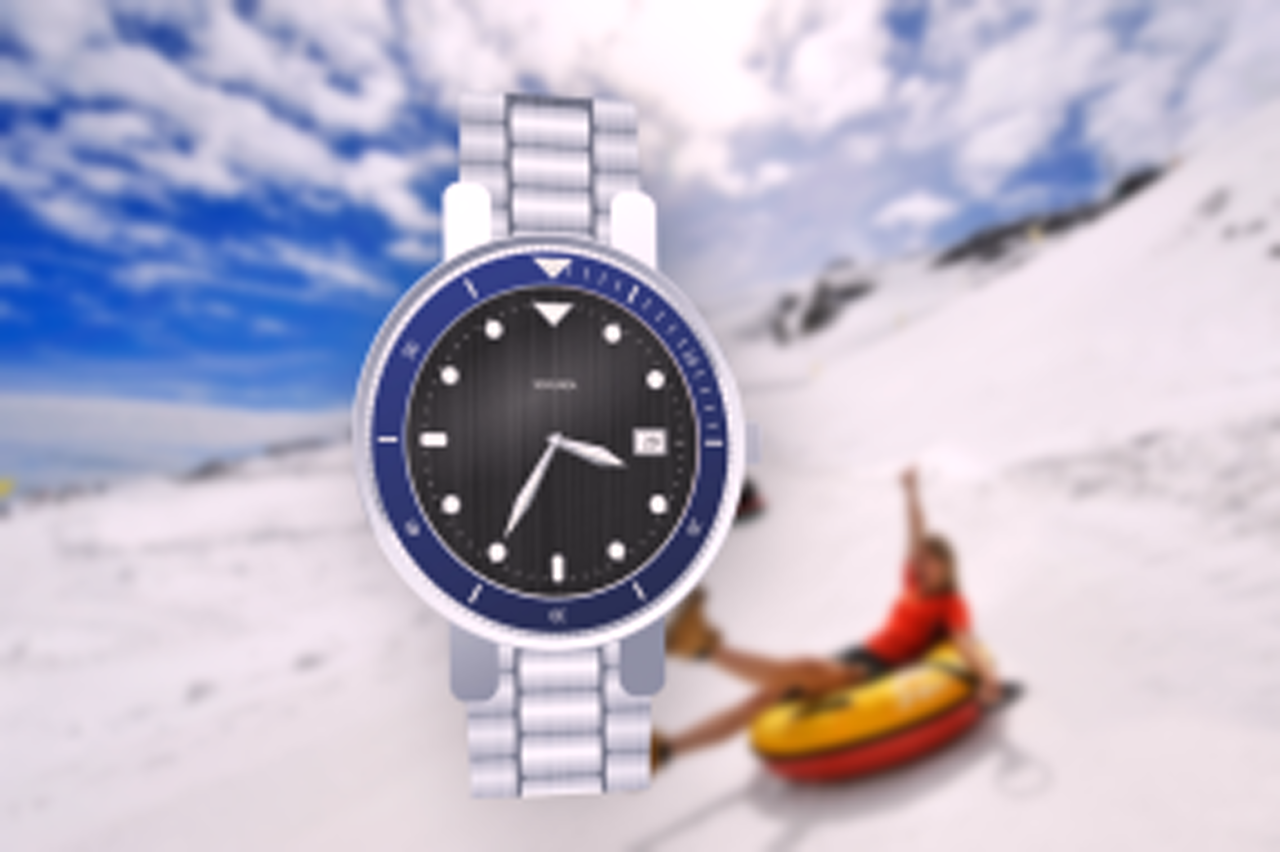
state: 3:35
